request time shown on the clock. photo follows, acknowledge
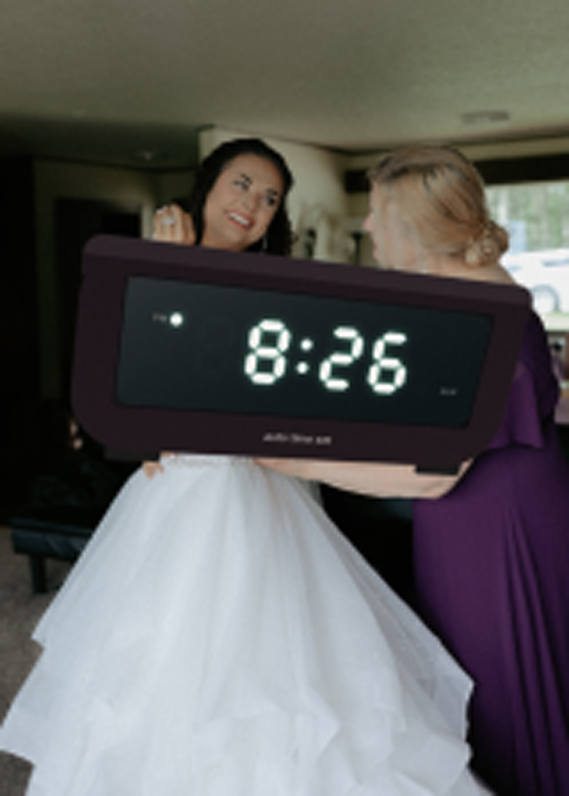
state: 8:26
